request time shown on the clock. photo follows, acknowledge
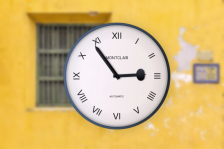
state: 2:54
